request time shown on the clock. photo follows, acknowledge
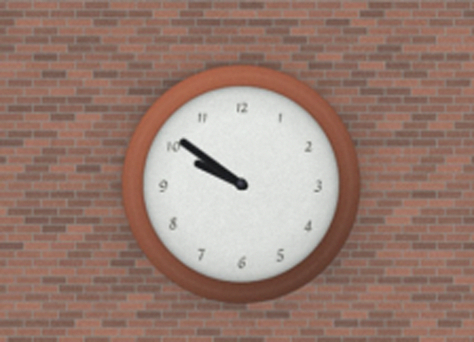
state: 9:51
